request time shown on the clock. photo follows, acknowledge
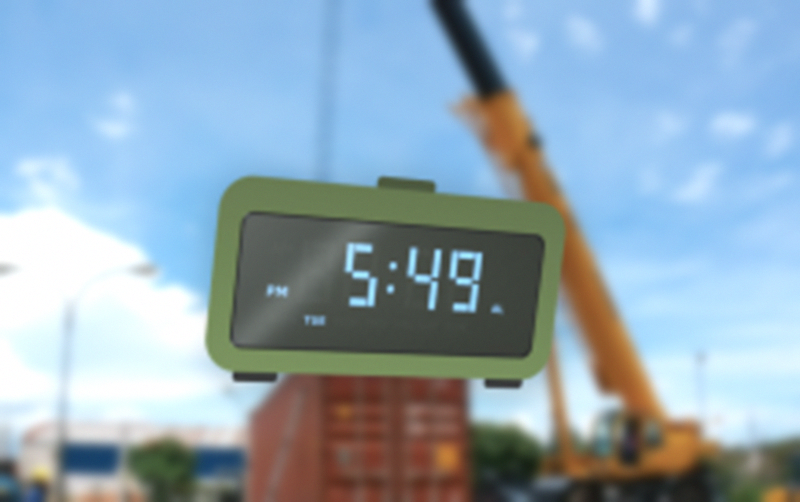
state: 5:49
